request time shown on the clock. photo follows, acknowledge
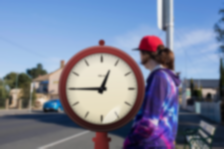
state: 12:45
